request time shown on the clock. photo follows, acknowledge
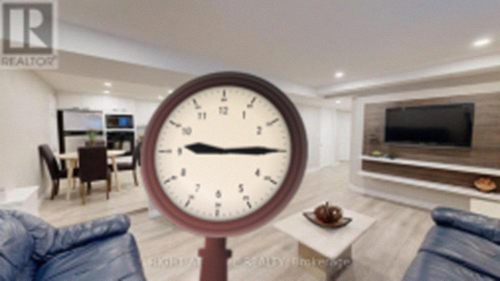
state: 9:15
